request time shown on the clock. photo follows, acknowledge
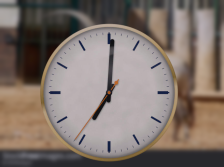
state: 7:00:36
